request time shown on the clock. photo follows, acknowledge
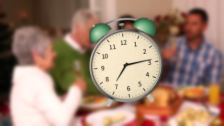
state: 7:14
